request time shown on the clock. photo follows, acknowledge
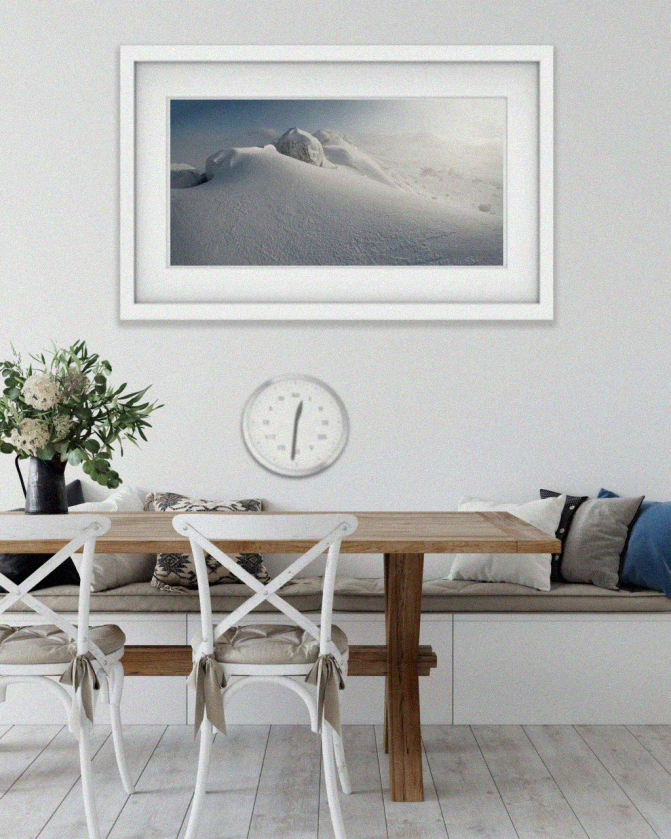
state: 12:31
